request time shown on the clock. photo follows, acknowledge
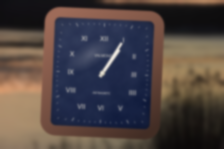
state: 1:05
